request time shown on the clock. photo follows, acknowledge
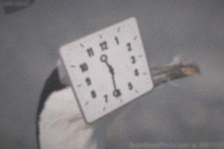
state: 11:31
